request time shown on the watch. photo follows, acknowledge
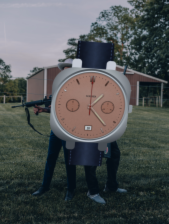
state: 1:23
